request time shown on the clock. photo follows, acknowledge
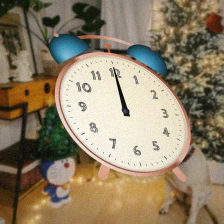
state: 12:00
